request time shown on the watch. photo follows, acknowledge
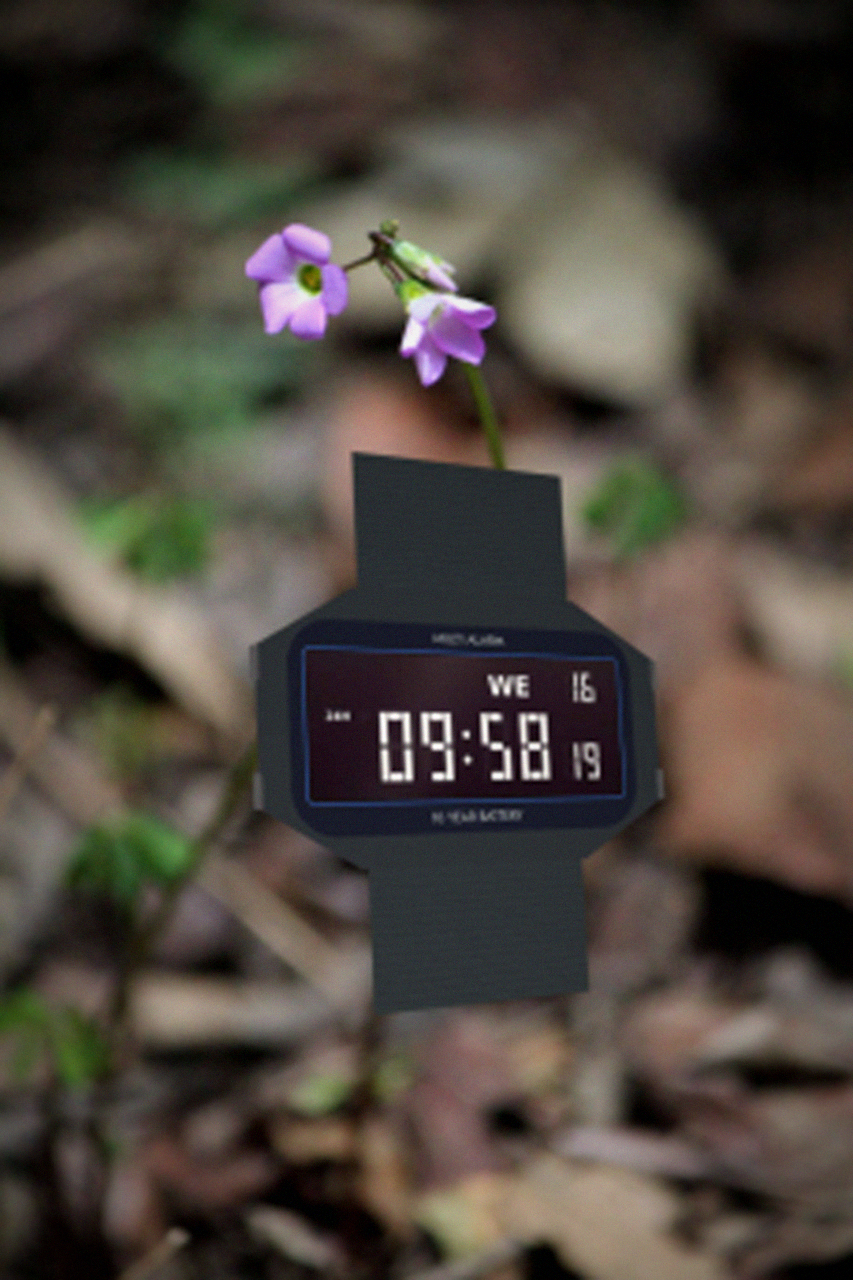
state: 9:58:19
